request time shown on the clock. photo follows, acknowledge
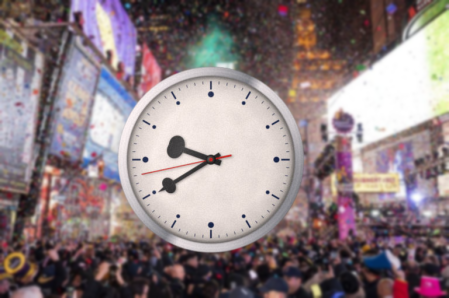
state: 9:39:43
